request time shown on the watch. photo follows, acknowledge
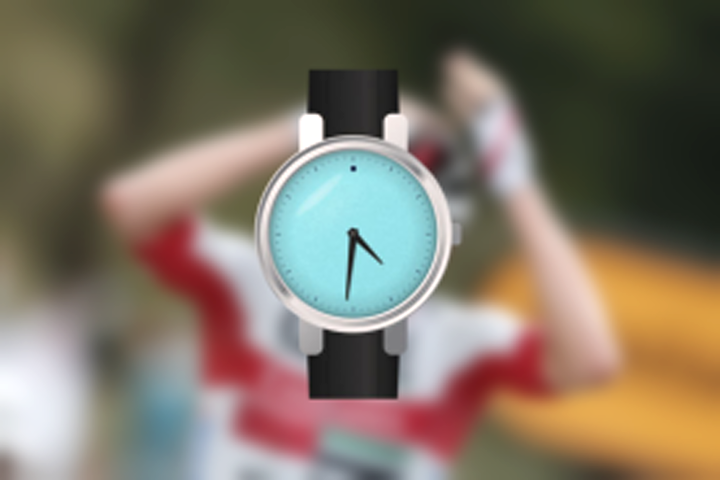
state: 4:31
